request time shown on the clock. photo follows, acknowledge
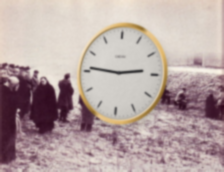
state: 2:46
